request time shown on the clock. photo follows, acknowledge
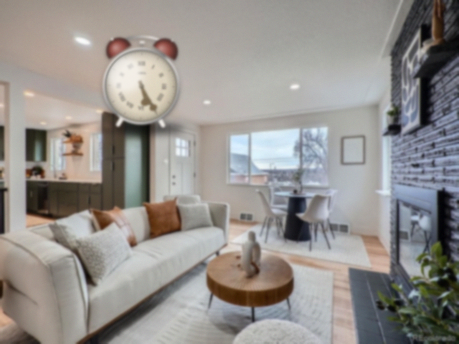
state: 5:25
